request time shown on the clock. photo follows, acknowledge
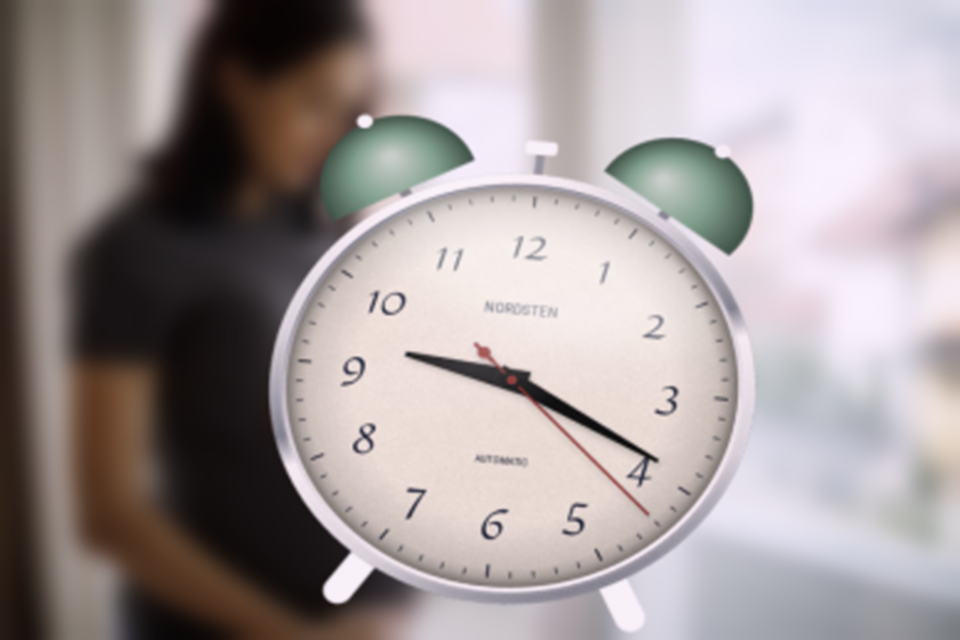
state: 9:19:22
